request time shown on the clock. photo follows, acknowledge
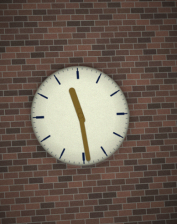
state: 11:29
